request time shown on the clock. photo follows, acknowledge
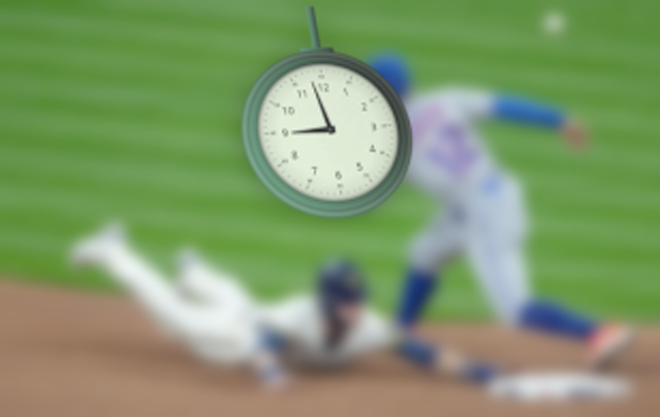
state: 8:58
